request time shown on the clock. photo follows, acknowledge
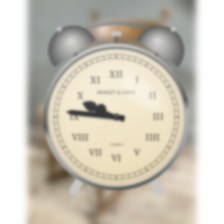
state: 9:46
